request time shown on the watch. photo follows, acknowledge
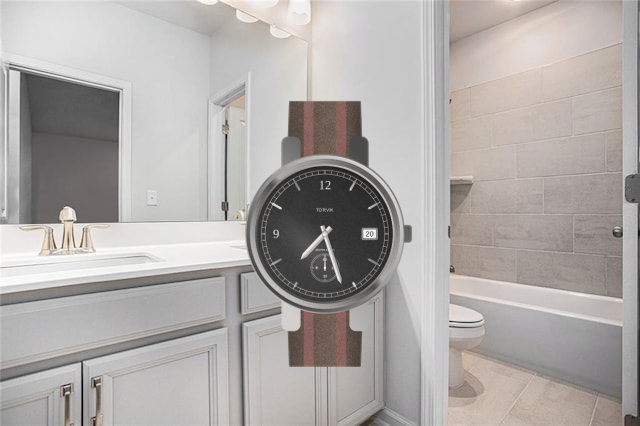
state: 7:27
